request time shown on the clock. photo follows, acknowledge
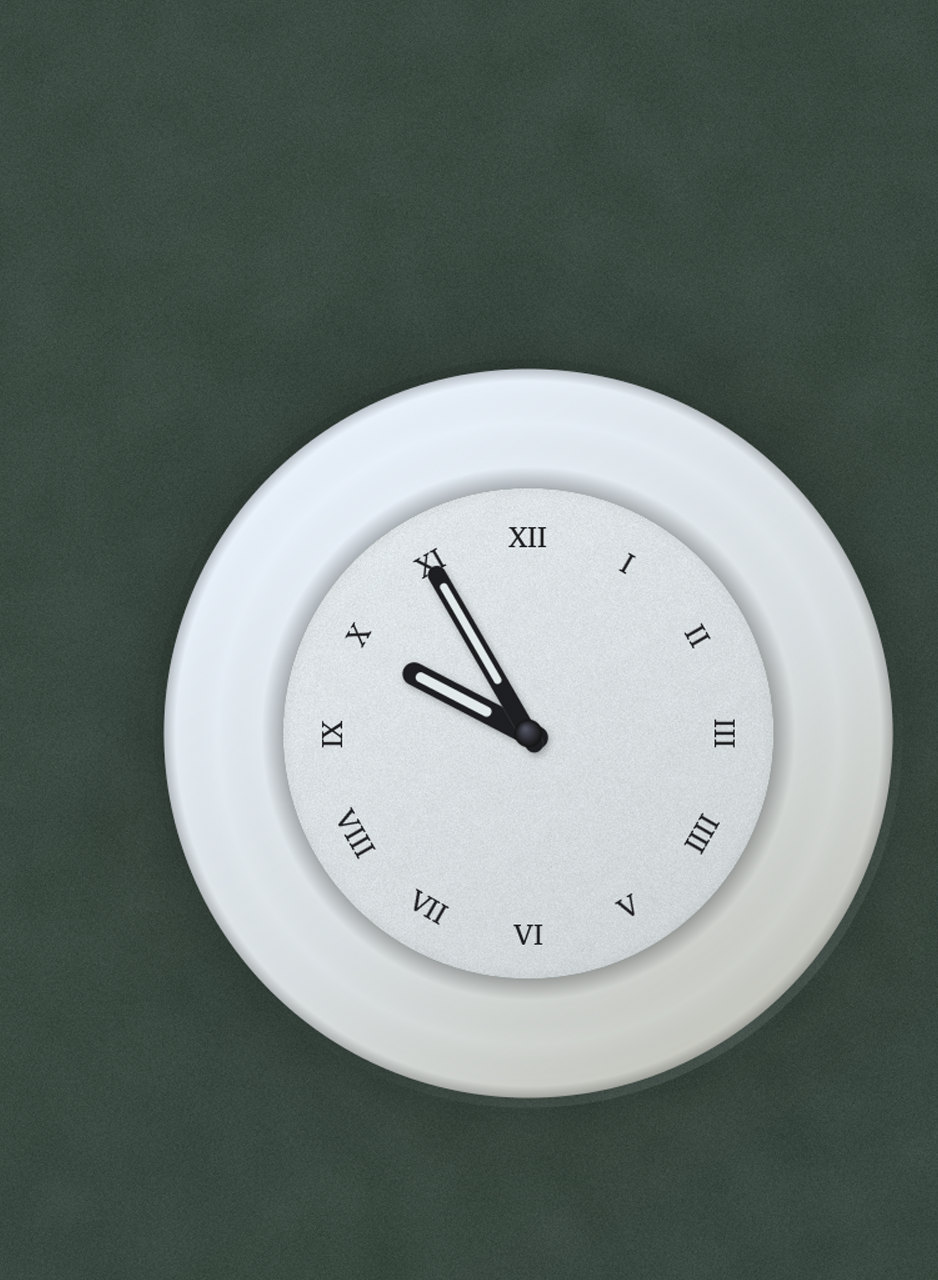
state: 9:55
